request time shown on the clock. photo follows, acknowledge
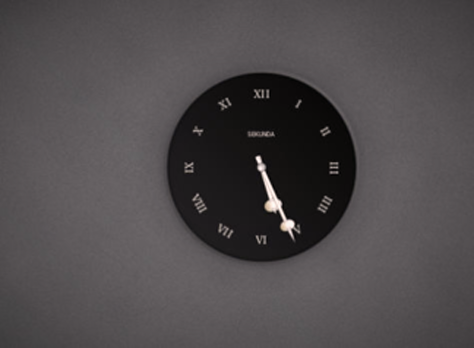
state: 5:26
